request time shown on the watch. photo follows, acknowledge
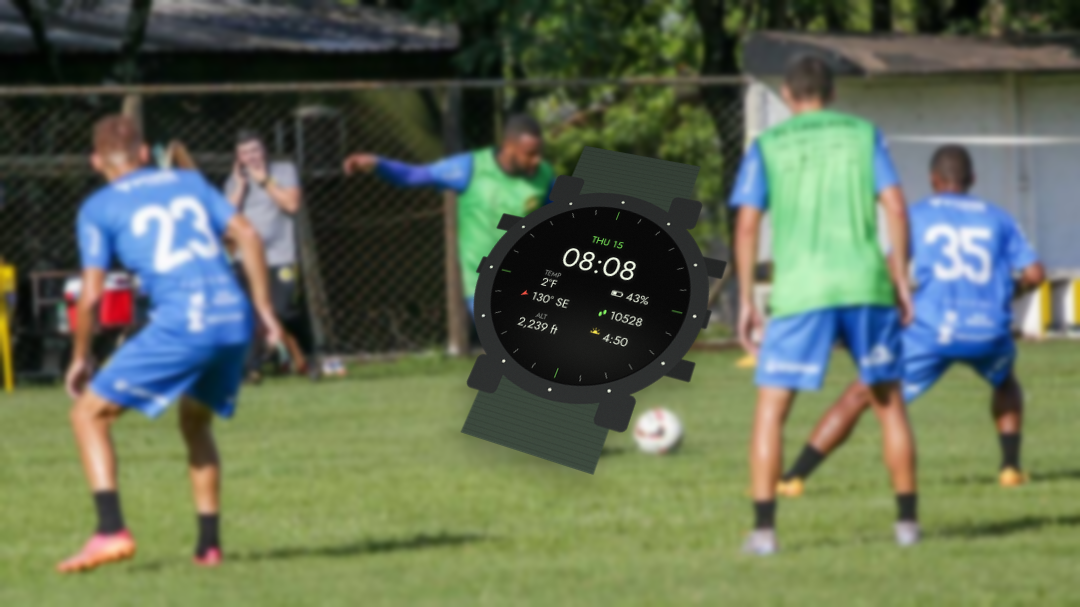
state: 8:08
